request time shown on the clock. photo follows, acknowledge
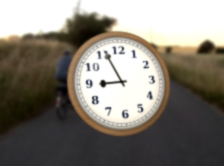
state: 8:56
